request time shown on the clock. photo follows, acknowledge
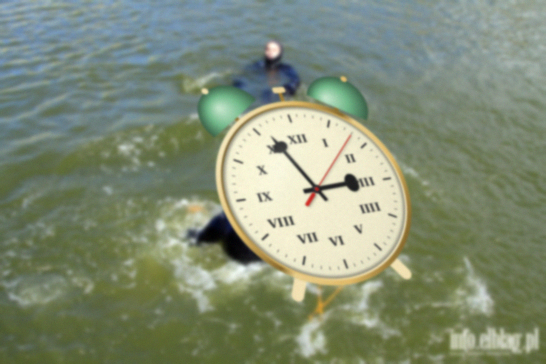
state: 2:56:08
